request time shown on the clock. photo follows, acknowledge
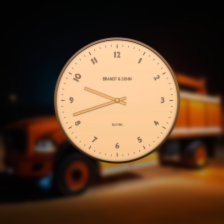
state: 9:42
